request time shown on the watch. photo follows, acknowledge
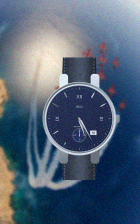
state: 5:25
